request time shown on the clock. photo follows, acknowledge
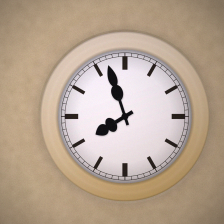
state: 7:57
